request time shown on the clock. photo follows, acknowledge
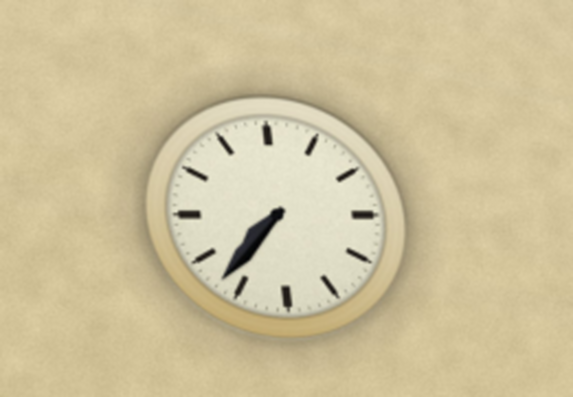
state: 7:37
